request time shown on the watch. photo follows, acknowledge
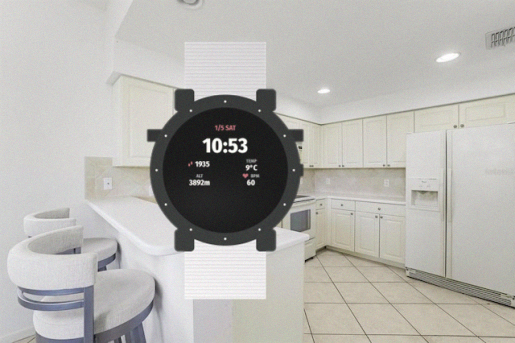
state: 10:53
